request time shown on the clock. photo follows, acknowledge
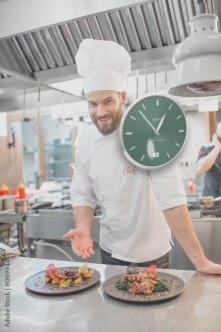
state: 12:53
